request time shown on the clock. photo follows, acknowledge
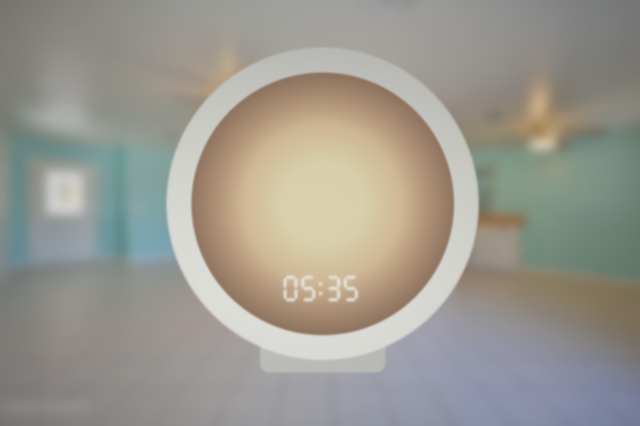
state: 5:35
